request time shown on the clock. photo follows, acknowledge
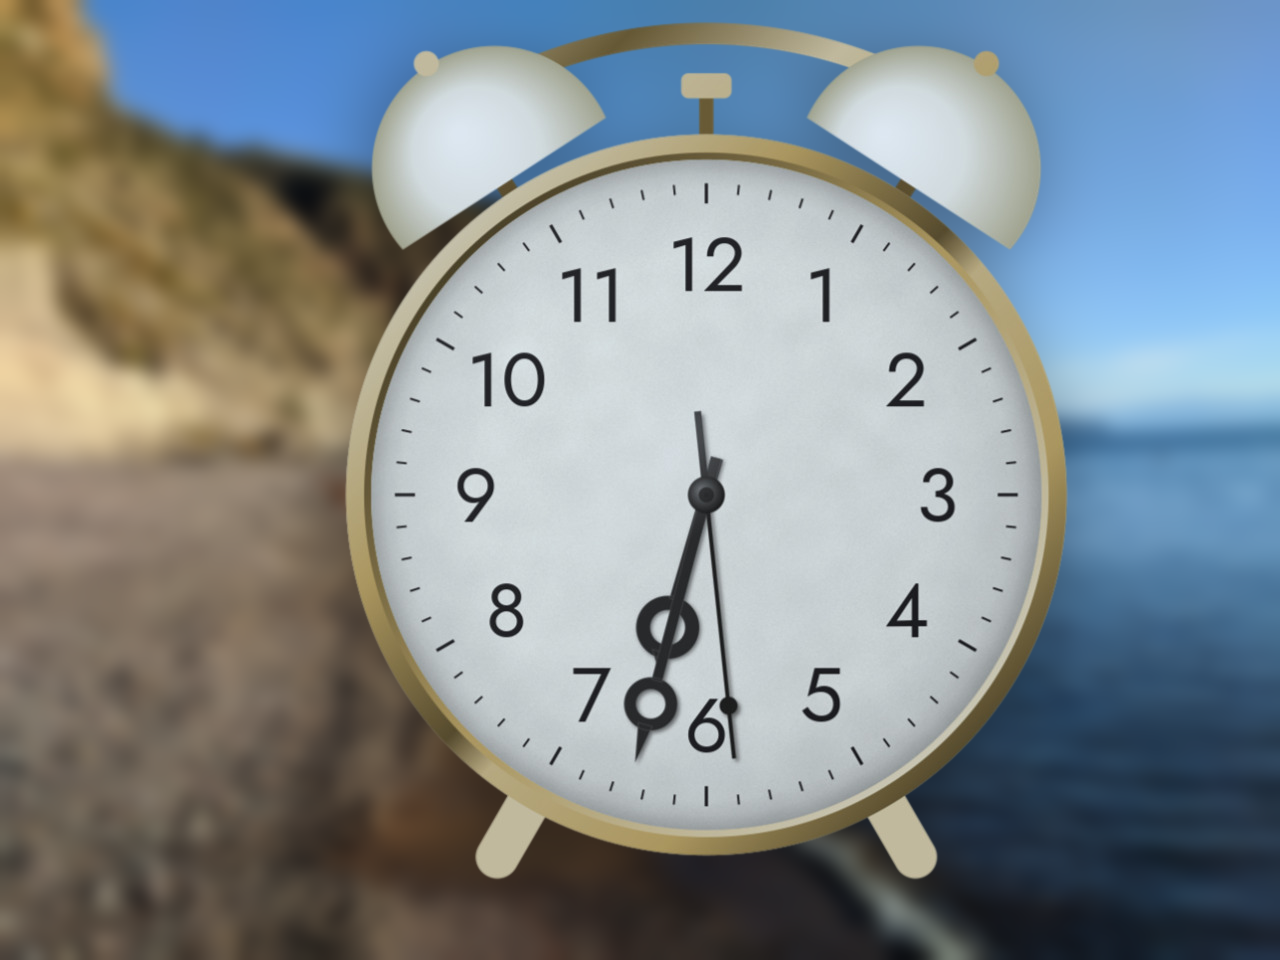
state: 6:32:29
